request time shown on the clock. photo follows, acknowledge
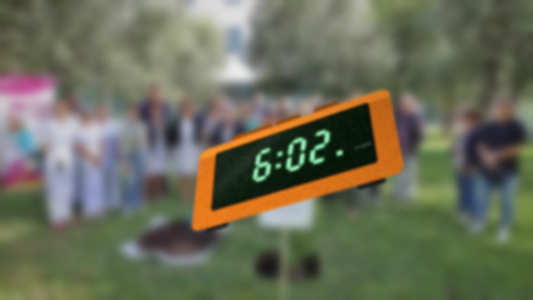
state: 6:02
